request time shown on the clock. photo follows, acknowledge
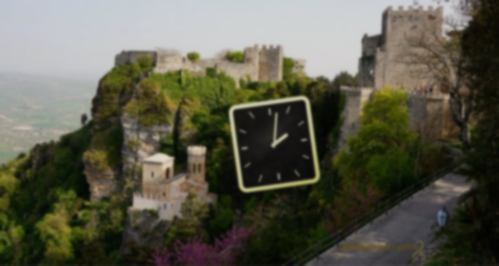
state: 2:02
